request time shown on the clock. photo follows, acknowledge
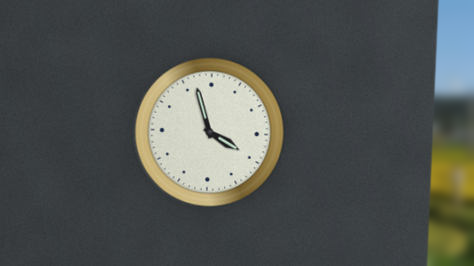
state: 3:57
